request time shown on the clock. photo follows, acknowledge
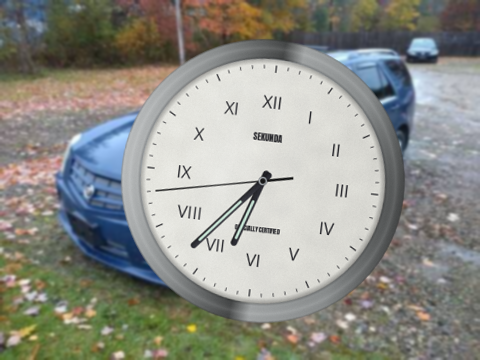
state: 6:36:43
